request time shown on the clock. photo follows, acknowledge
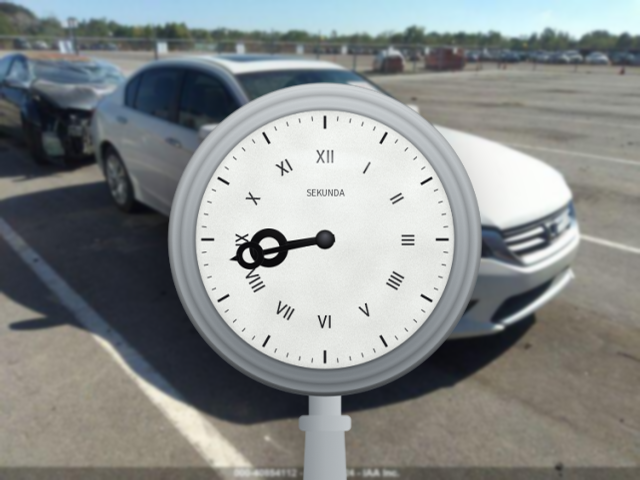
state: 8:43
